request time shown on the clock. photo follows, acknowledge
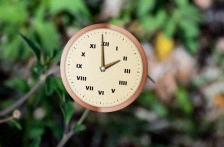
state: 1:59
